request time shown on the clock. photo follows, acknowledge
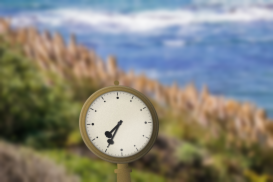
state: 7:35
